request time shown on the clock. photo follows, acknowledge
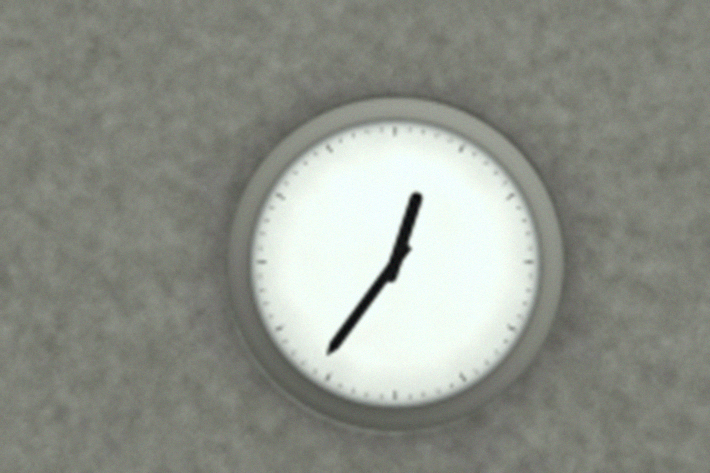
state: 12:36
